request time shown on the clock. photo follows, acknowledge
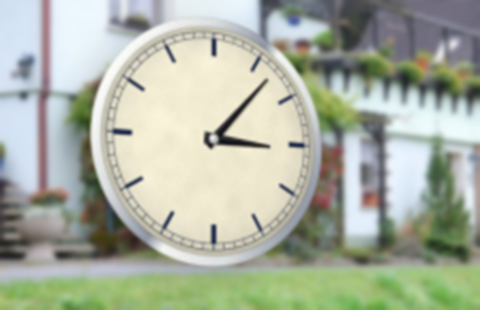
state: 3:07
